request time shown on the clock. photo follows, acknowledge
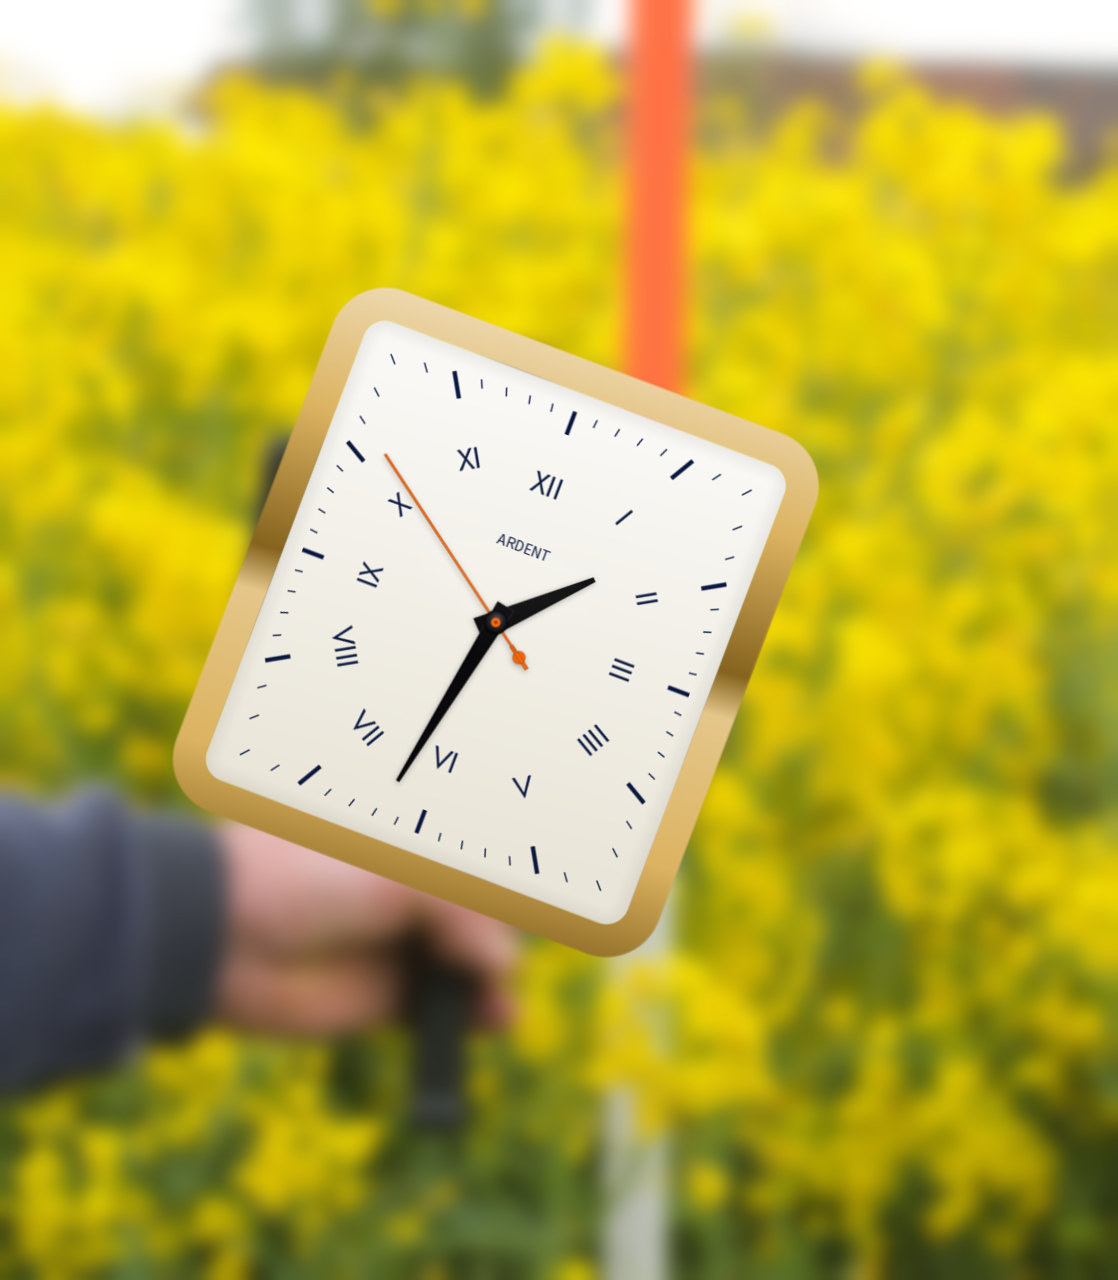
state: 1:31:51
